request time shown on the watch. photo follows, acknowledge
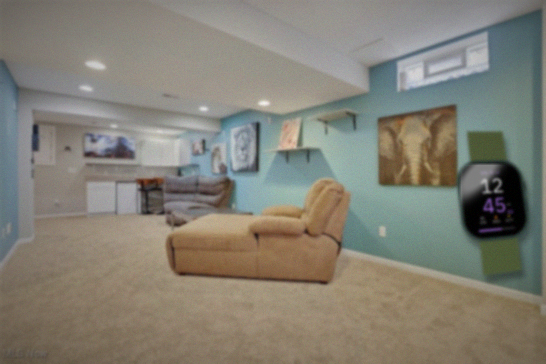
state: 12:45
